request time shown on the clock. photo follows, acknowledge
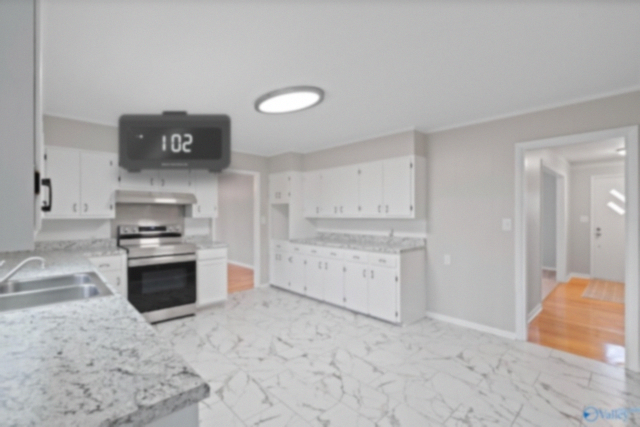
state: 1:02
